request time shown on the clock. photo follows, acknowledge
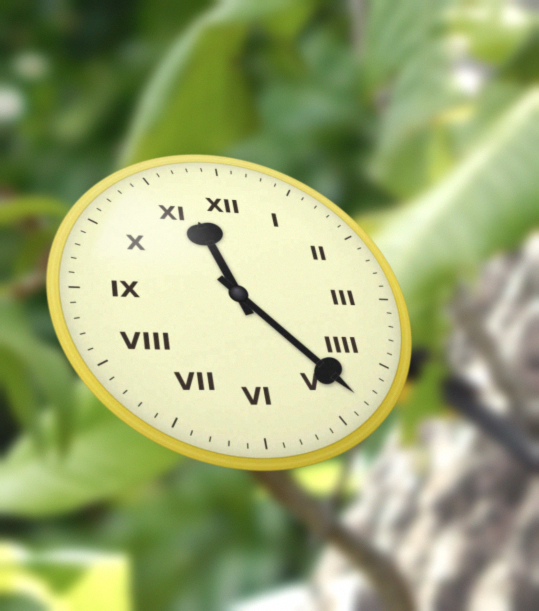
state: 11:23
